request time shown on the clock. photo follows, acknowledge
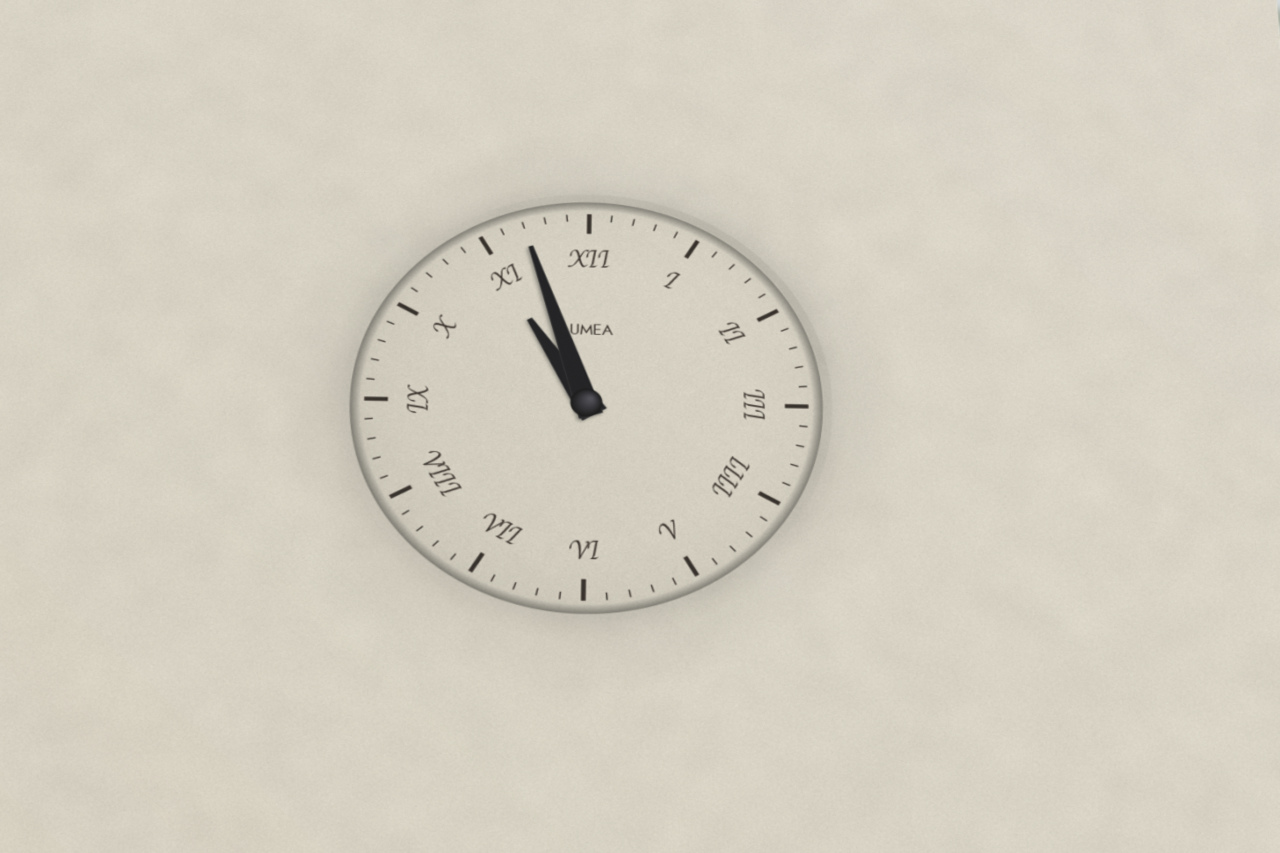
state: 10:57
